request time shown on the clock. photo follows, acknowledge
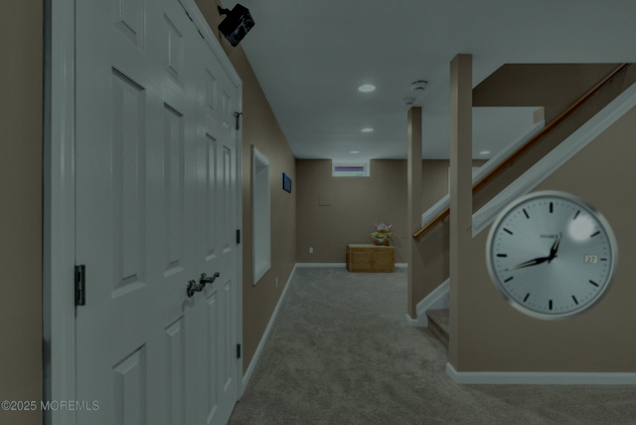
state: 12:42
